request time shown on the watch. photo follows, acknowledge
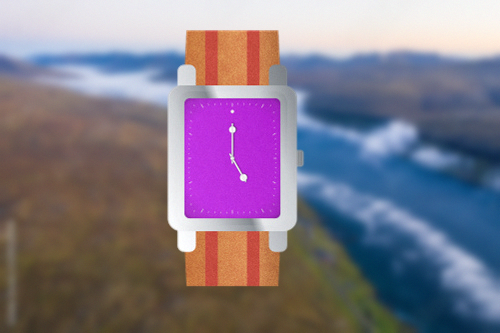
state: 5:00
